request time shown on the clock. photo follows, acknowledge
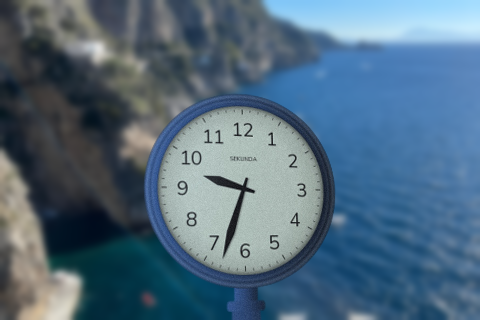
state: 9:33
